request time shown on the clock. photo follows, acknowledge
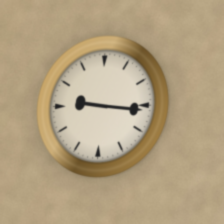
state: 9:16
